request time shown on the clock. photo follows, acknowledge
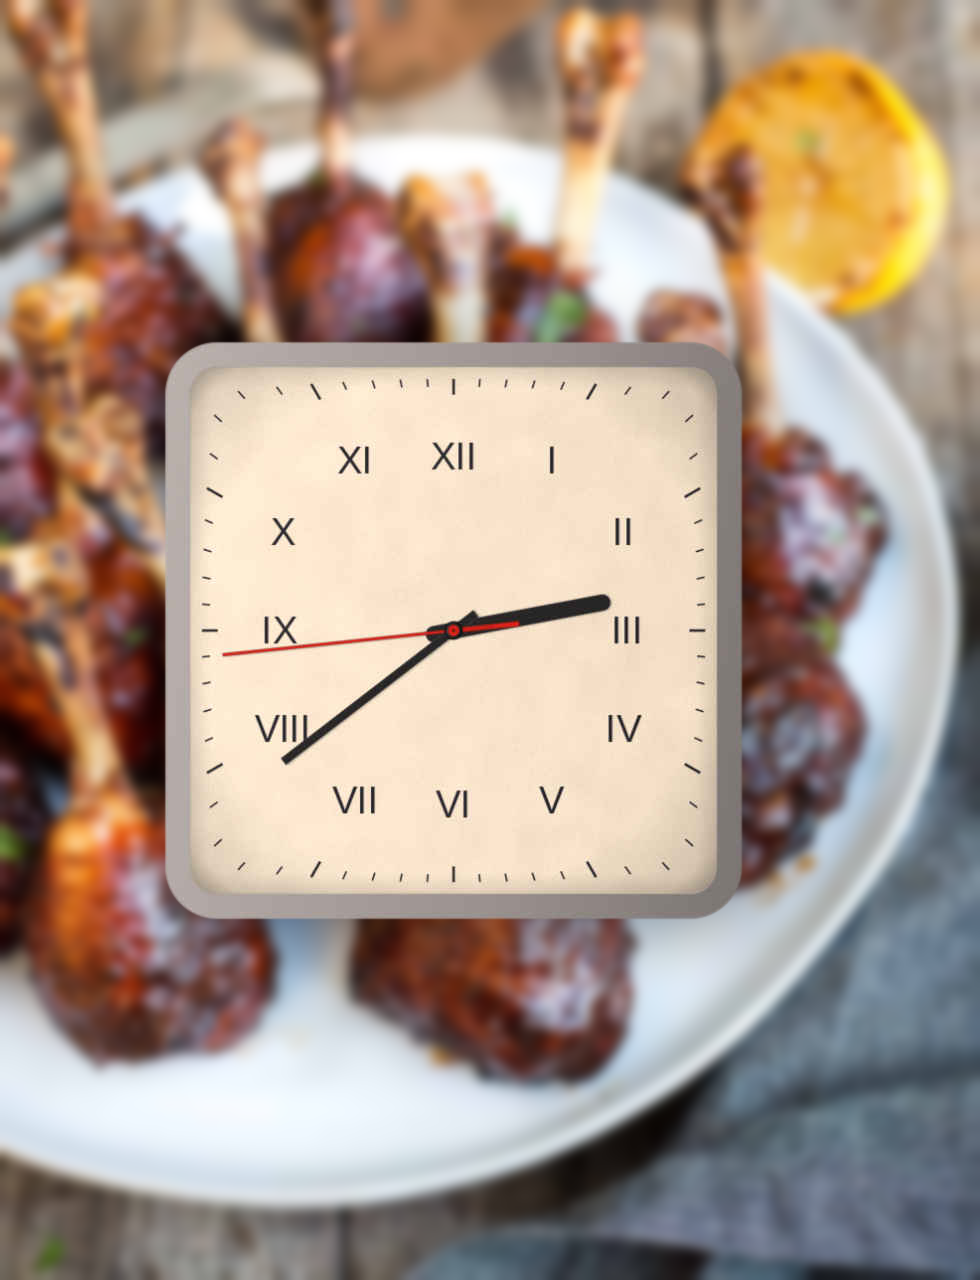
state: 2:38:44
